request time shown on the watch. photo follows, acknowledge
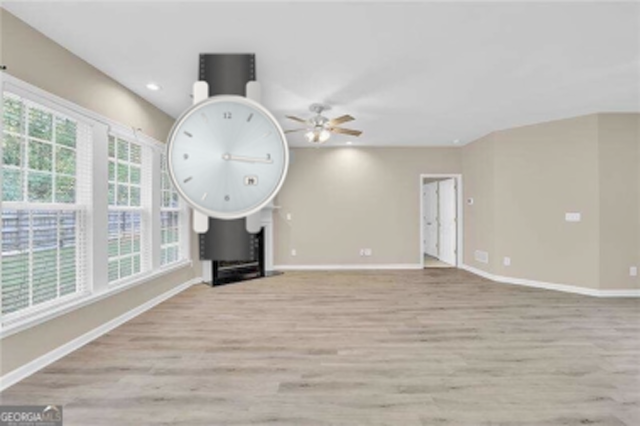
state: 3:16
